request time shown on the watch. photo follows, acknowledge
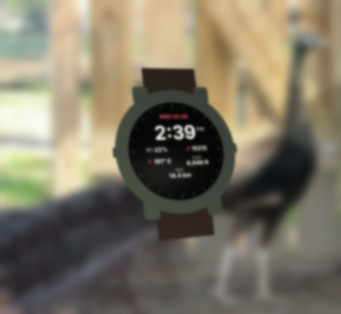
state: 2:39
